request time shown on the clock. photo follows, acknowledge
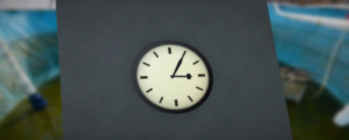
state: 3:05
